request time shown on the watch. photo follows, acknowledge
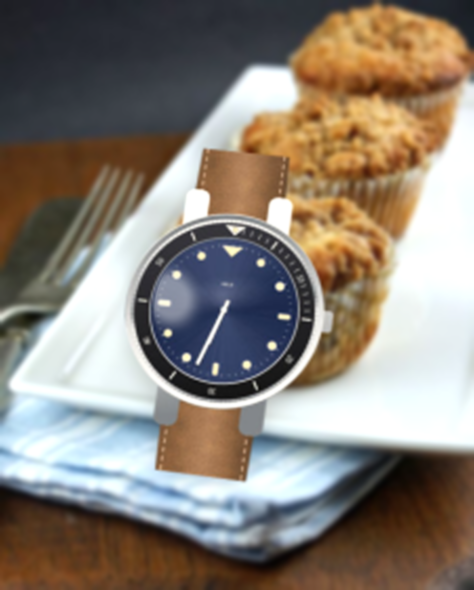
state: 6:33
